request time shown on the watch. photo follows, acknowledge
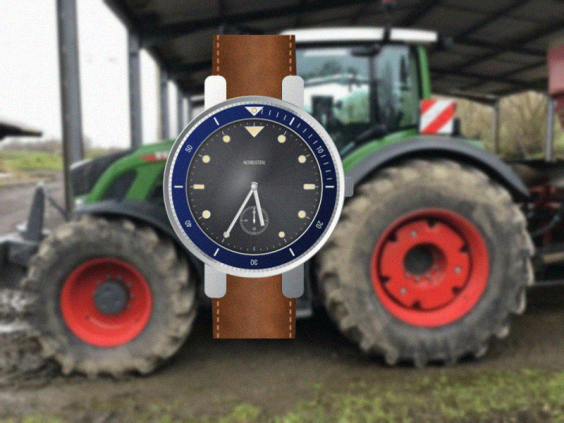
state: 5:35
